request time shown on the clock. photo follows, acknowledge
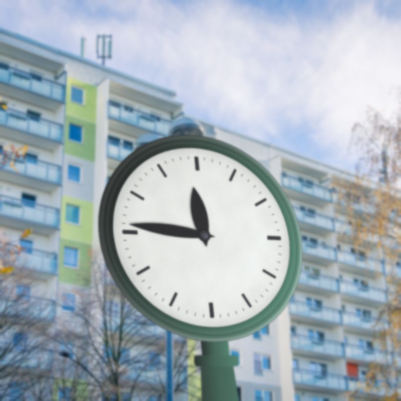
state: 11:46
